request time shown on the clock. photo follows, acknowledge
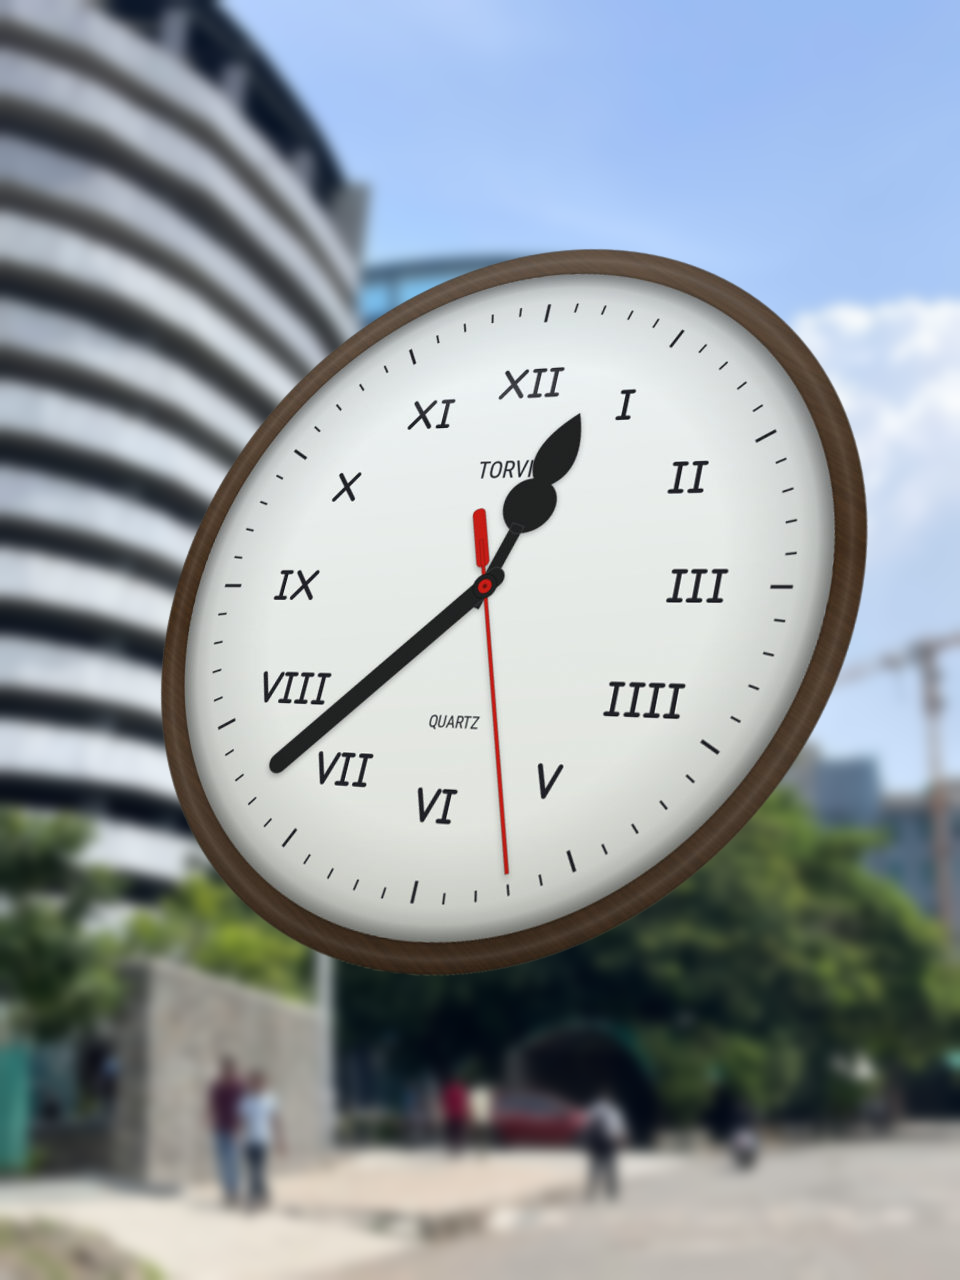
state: 12:37:27
